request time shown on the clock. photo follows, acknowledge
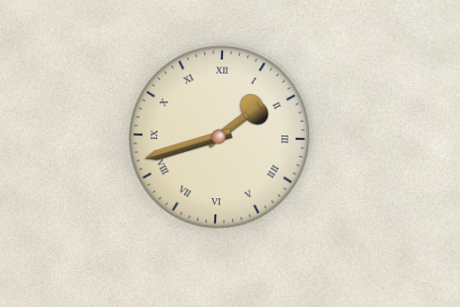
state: 1:42
